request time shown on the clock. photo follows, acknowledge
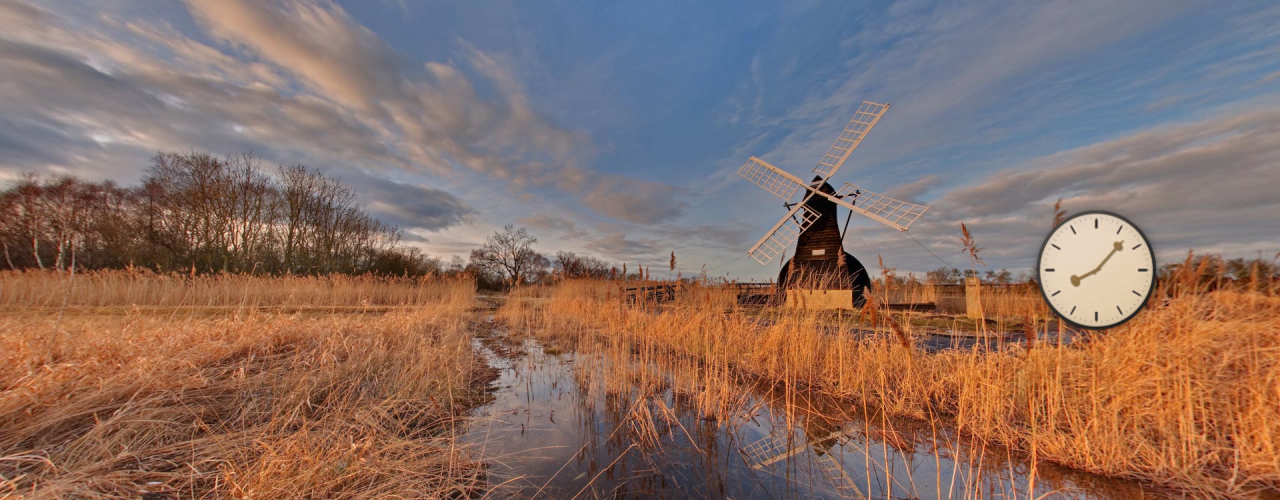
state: 8:07
